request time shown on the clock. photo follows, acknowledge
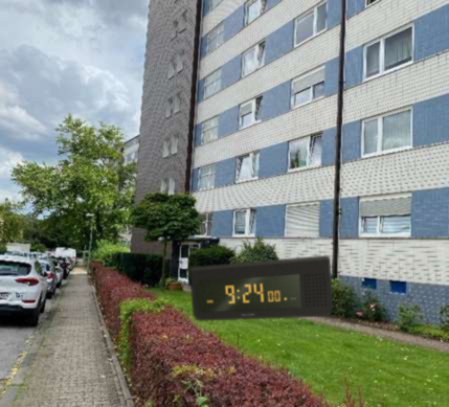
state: 9:24
